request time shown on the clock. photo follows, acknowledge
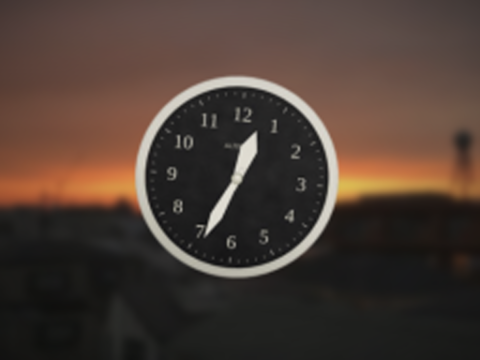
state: 12:34
